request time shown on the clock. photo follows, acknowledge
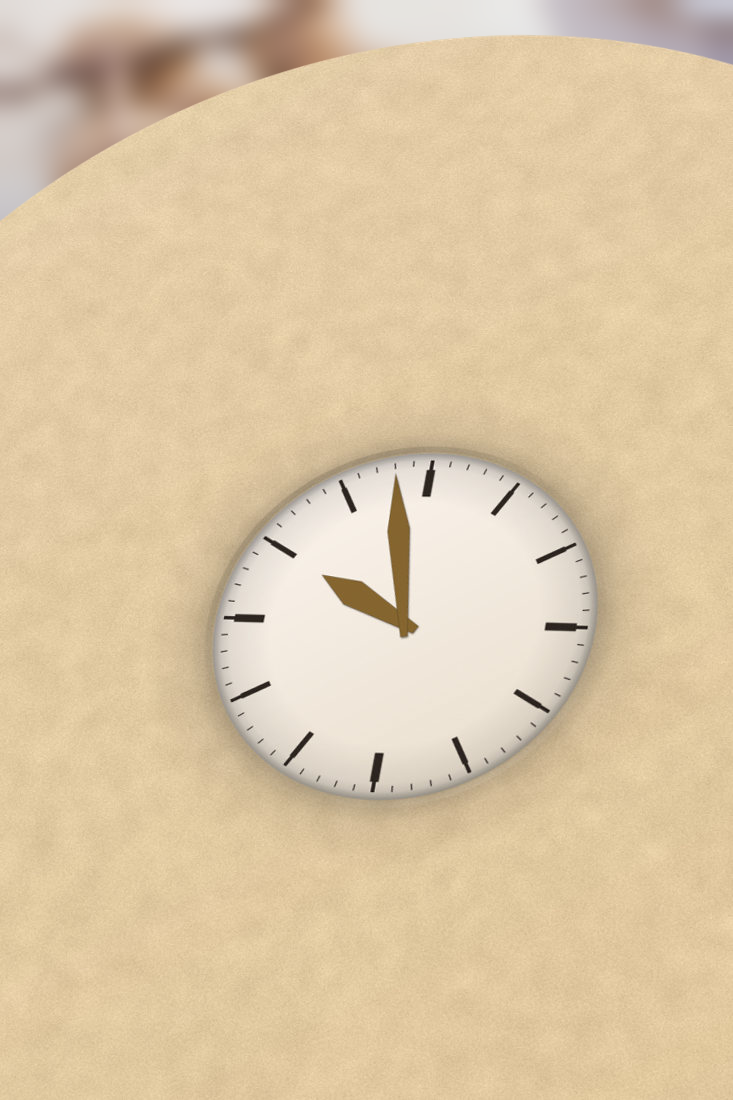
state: 9:58
